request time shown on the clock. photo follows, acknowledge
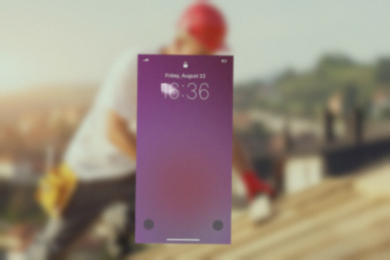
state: 16:36
